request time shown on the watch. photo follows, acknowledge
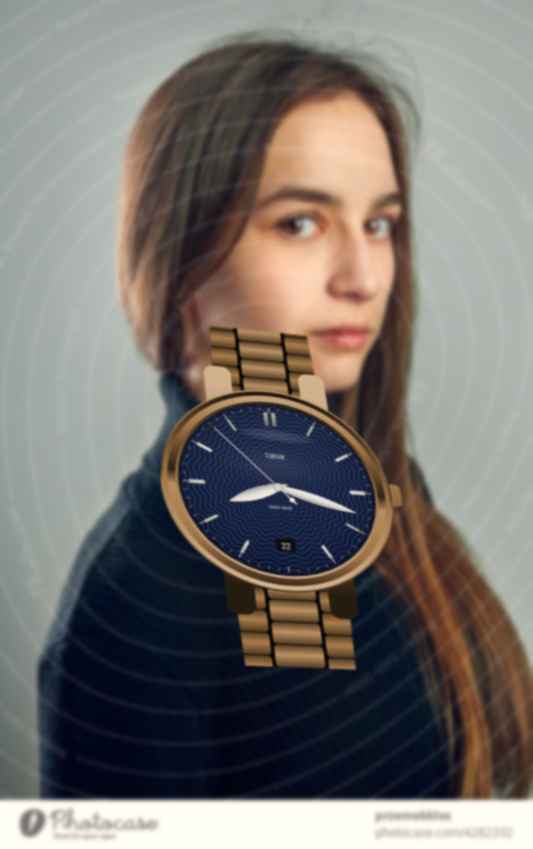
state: 8:17:53
